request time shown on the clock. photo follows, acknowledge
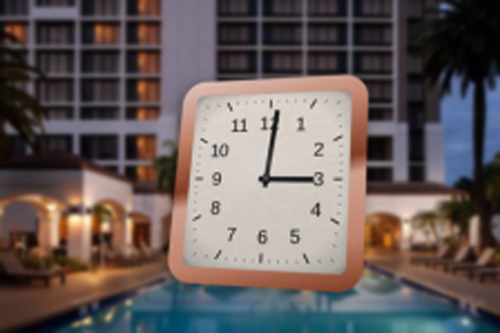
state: 3:01
